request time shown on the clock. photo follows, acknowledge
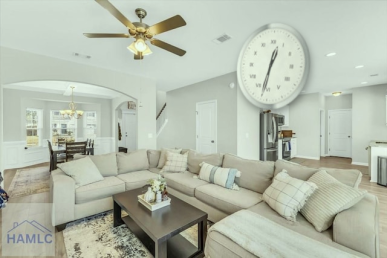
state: 12:32
